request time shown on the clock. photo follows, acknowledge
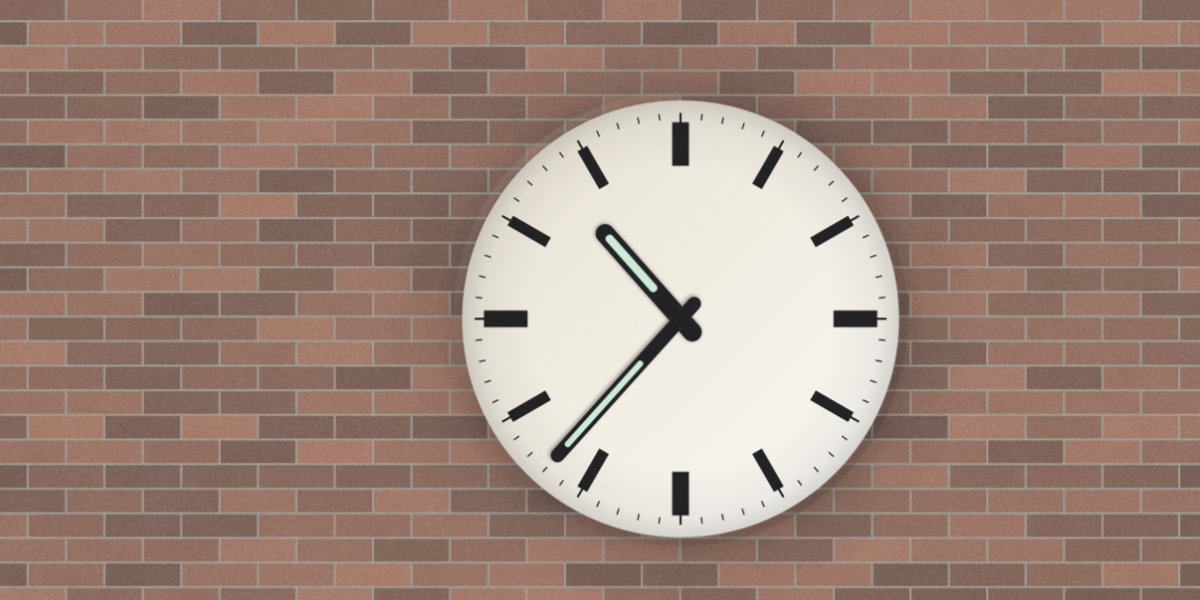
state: 10:37
